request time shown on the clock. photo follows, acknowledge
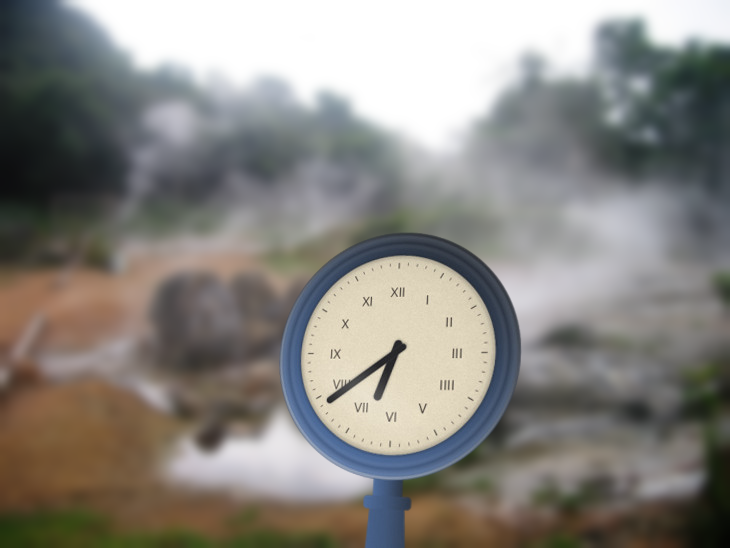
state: 6:39
